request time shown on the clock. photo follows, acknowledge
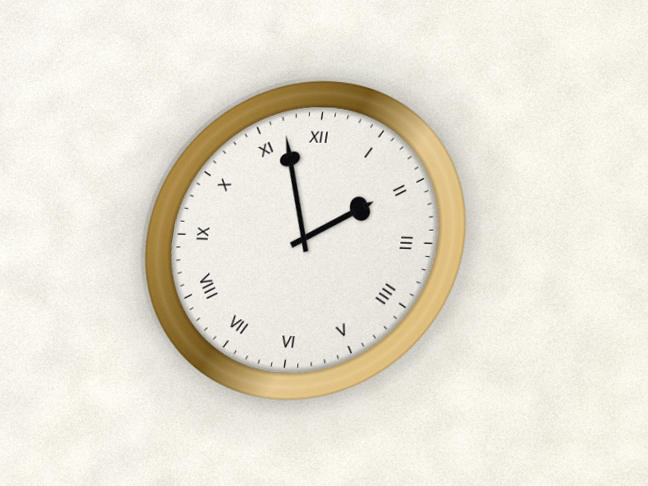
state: 1:57
